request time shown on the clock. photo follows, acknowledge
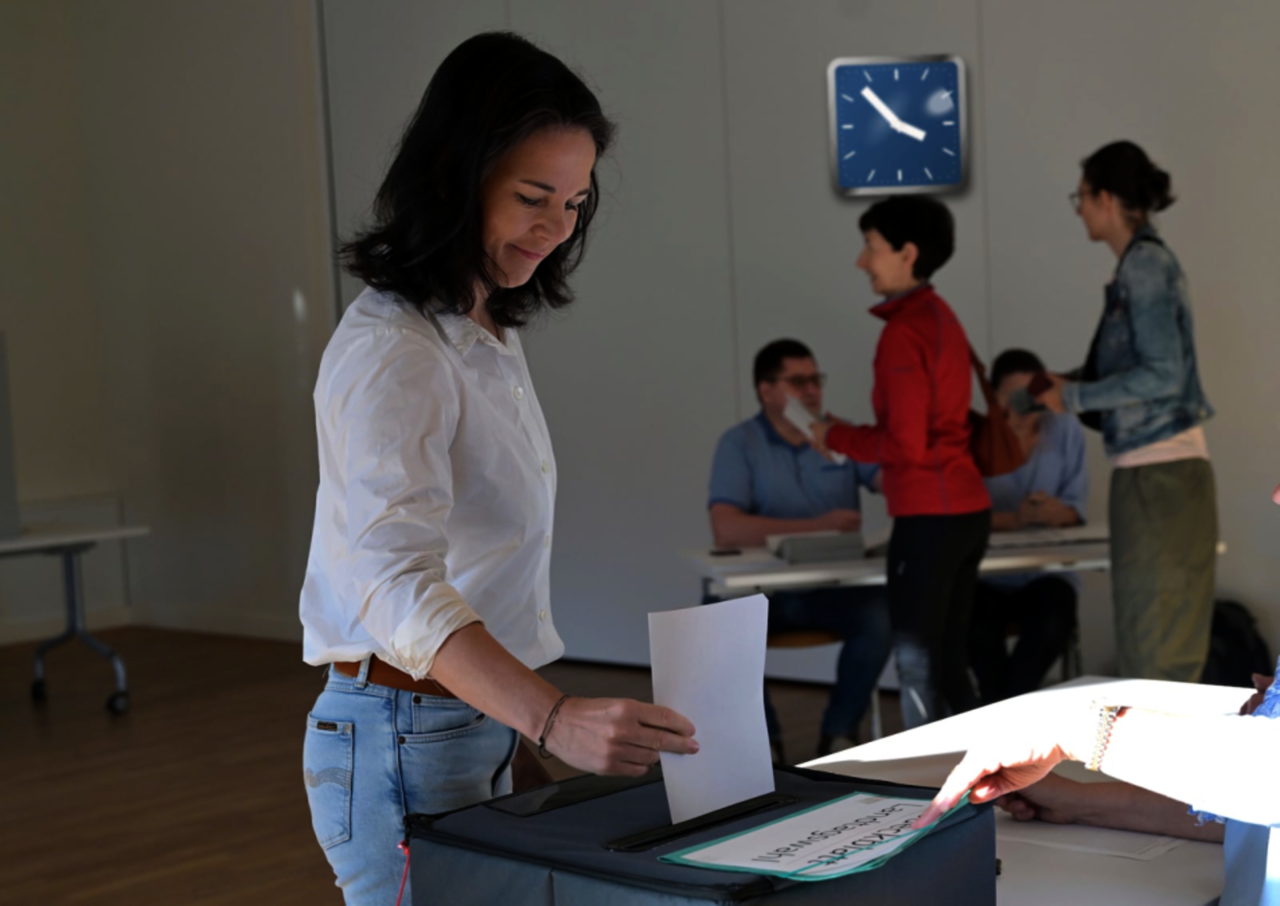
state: 3:53
